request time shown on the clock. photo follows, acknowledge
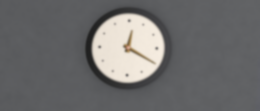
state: 12:20
